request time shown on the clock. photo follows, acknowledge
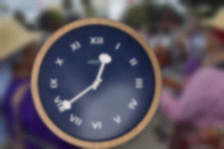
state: 12:39
